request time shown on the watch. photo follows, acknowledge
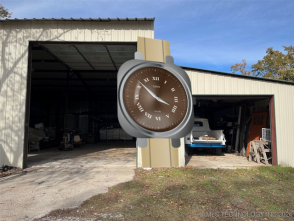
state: 3:52
